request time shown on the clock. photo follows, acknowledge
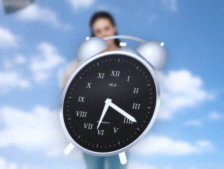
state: 6:19
